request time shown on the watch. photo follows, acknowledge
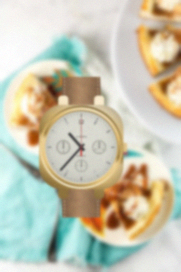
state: 10:37
